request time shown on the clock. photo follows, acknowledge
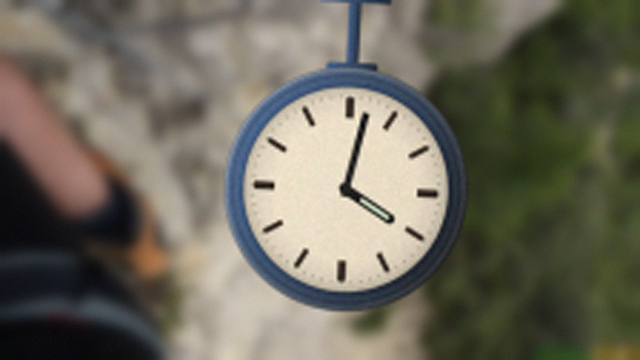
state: 4:02
